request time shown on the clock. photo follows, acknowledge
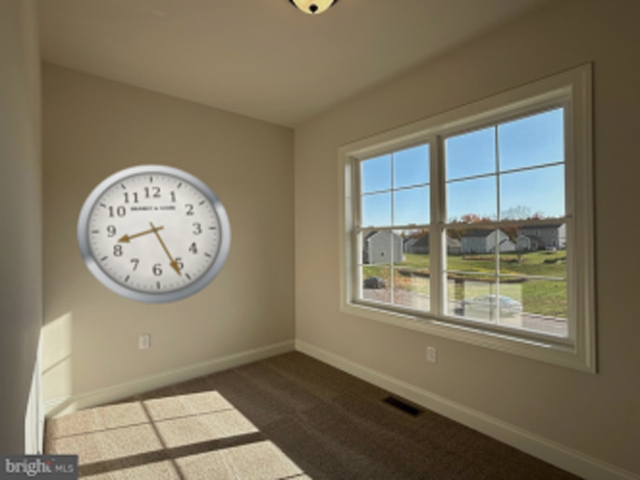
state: 8:26
